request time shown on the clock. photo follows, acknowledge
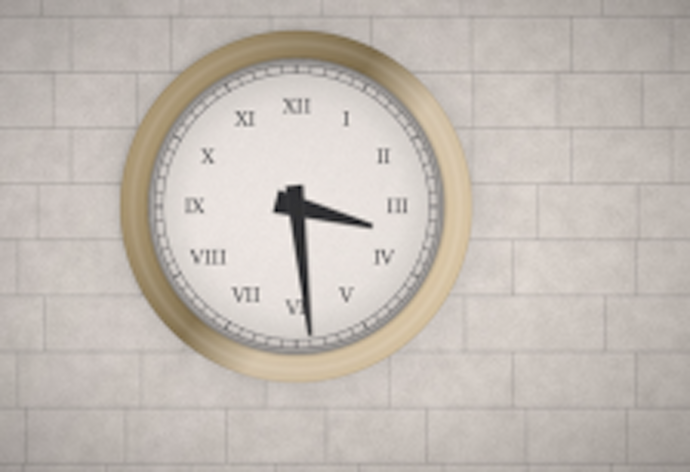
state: 3:29
